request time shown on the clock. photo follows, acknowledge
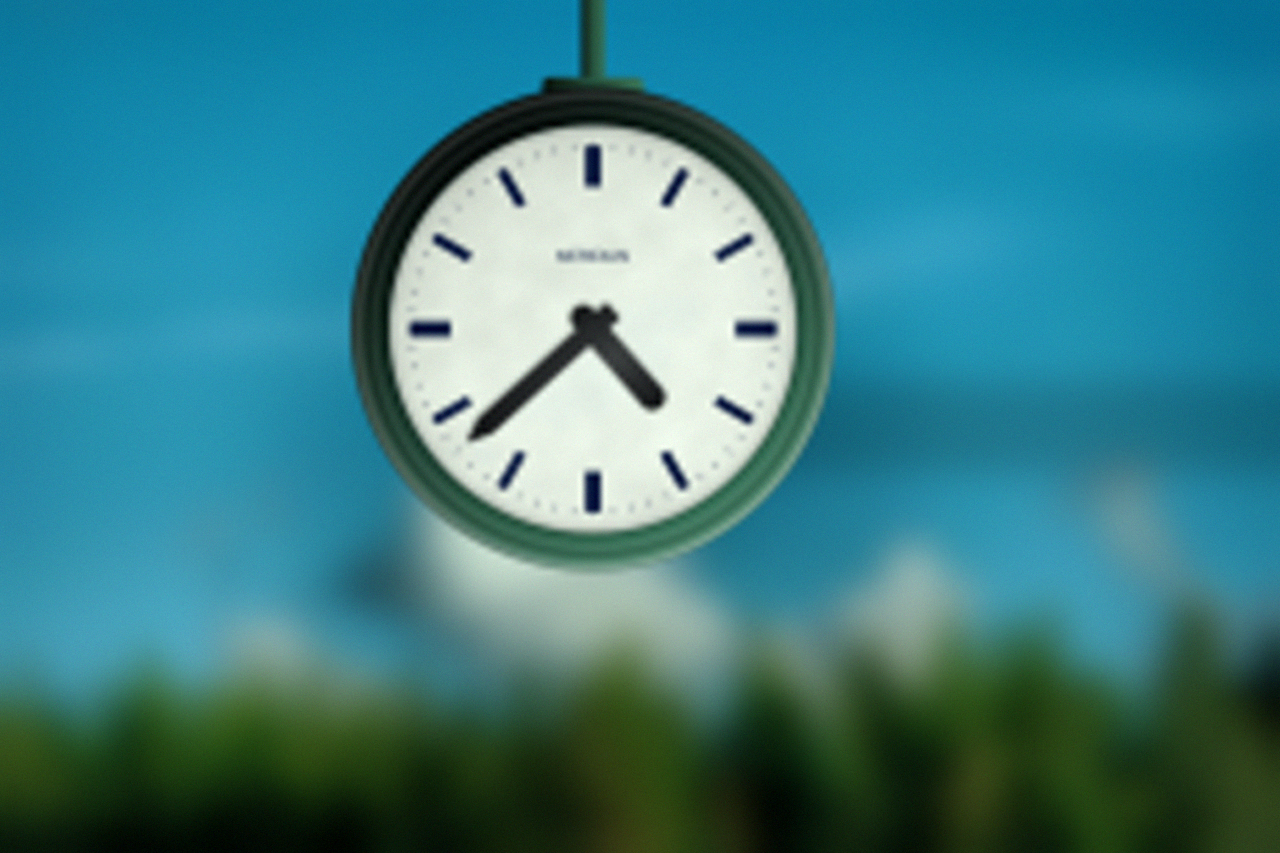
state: 4:38
